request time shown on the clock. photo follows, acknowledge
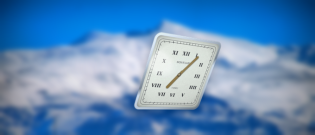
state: 7:06
